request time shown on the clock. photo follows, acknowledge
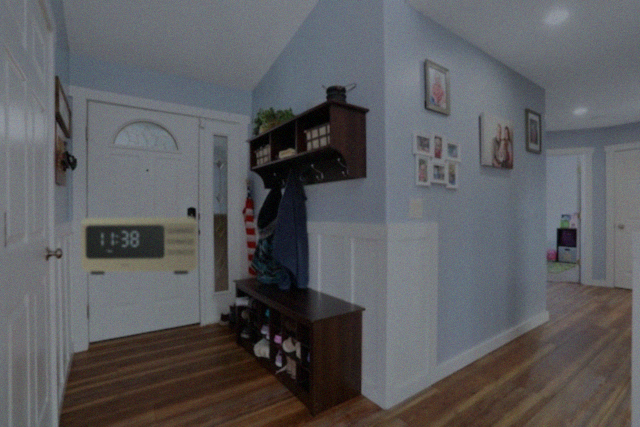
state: 11:38
